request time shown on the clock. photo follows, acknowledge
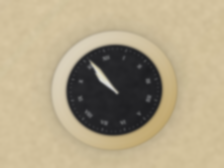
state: 10:56
